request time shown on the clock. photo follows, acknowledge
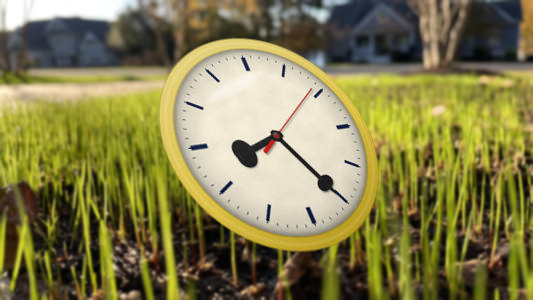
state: 8:25:09
